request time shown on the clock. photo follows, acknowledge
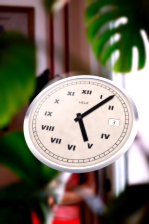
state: 5:07
